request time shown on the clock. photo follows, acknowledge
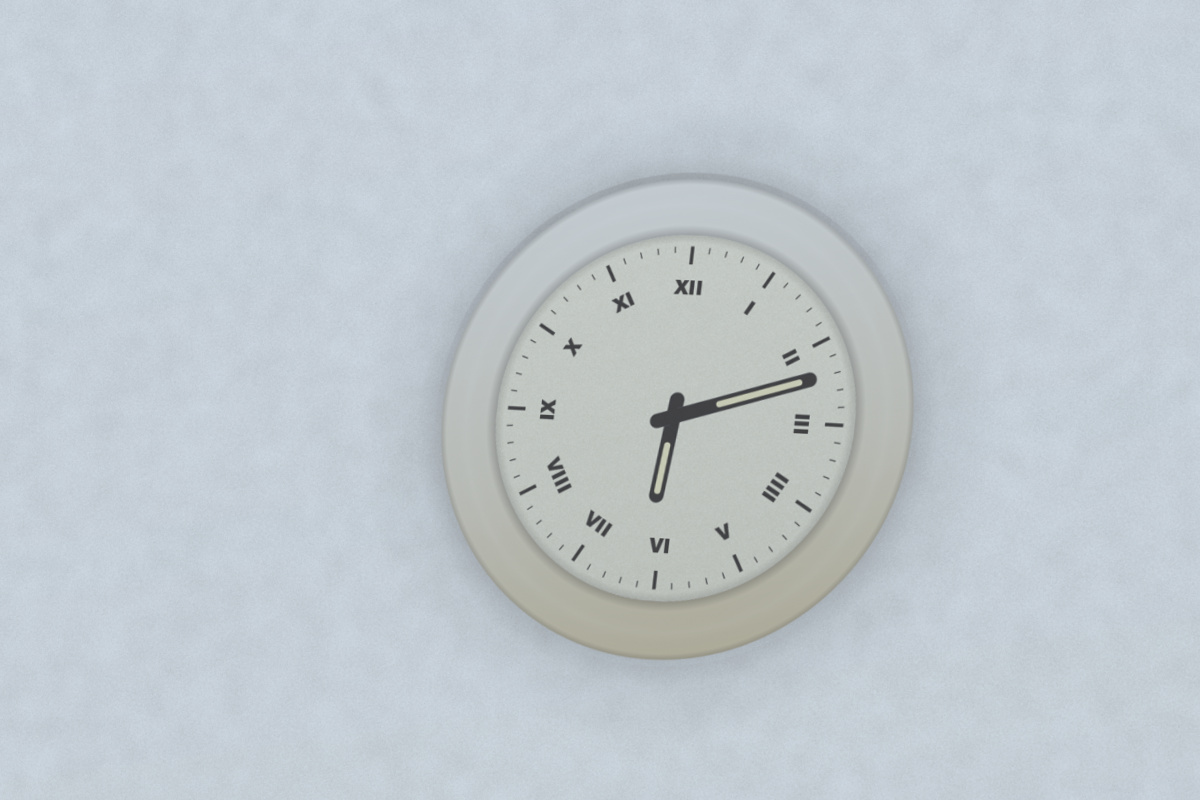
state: 6:12
